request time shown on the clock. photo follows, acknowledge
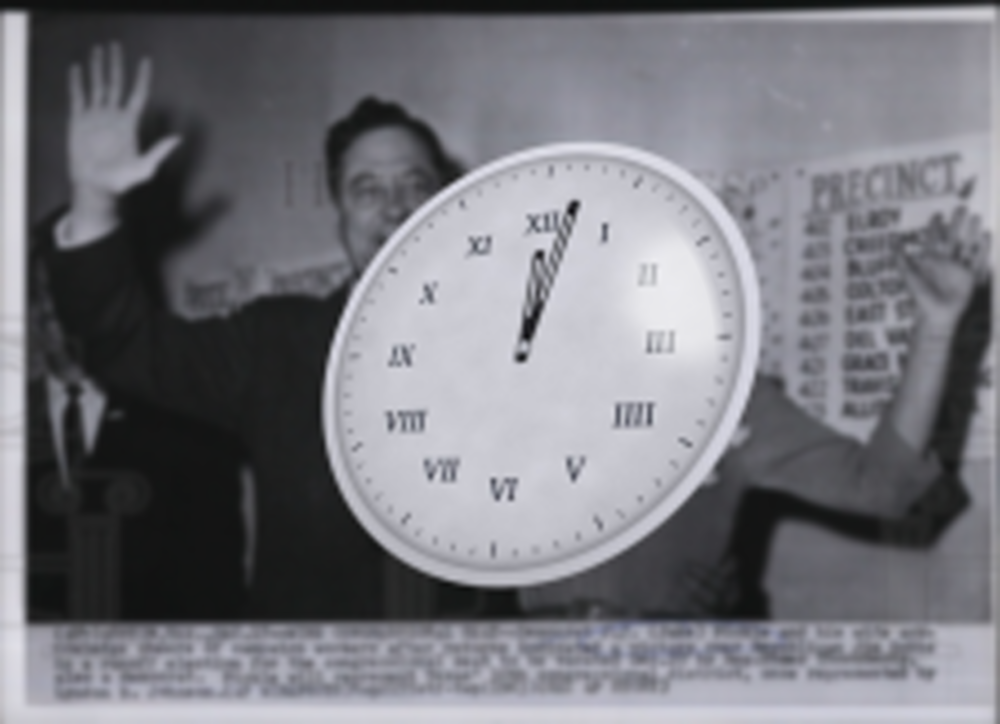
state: 12:02
